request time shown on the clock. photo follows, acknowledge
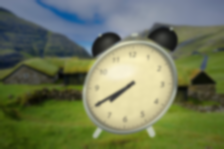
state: 7:40
